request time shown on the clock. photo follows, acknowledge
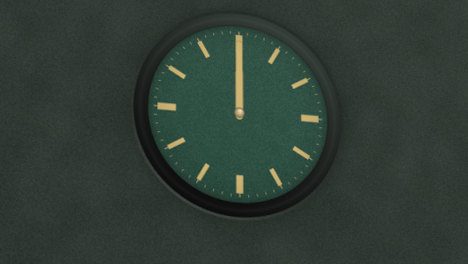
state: 12:00
